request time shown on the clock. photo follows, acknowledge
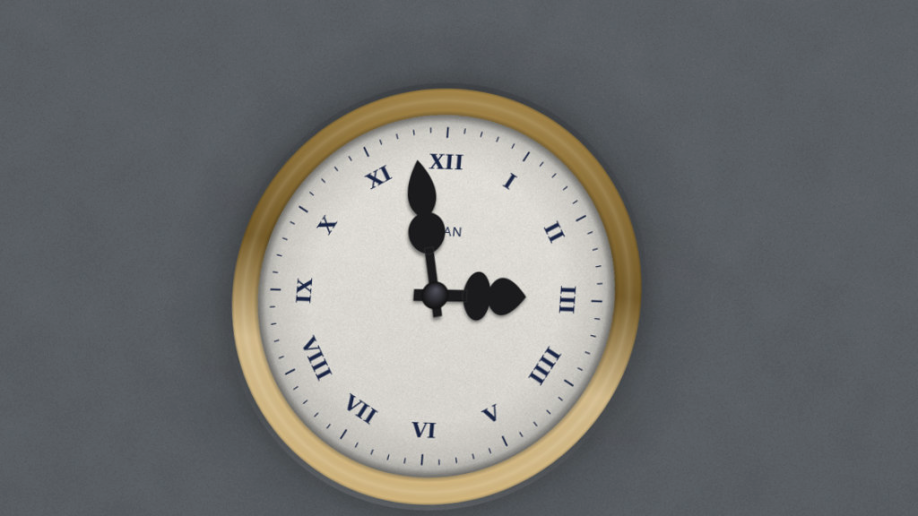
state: 2:58
